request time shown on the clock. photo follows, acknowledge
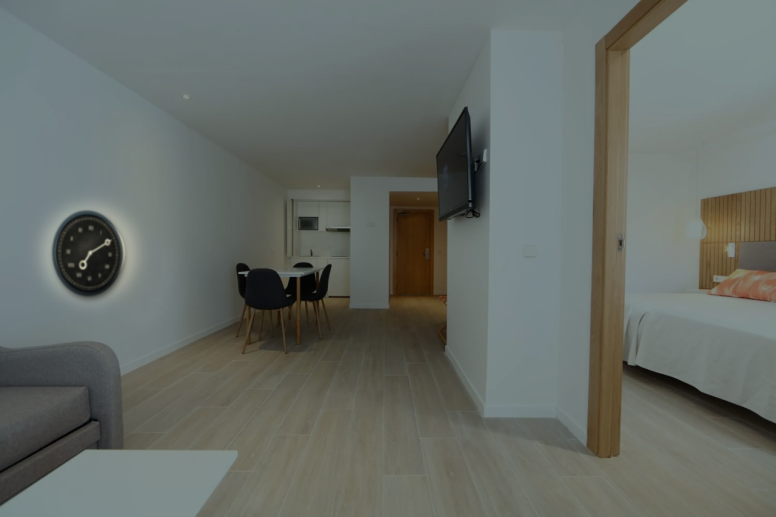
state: 7:10
